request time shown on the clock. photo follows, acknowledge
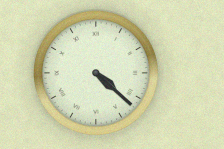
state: 4:22
